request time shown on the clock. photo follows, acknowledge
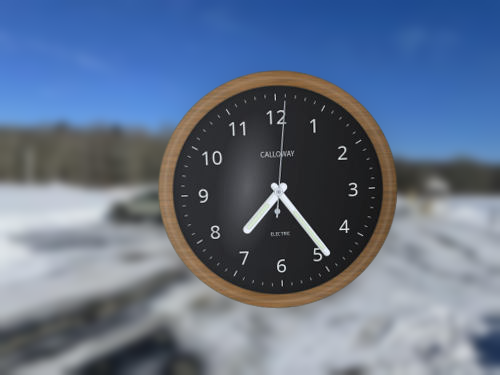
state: 7:24:01
